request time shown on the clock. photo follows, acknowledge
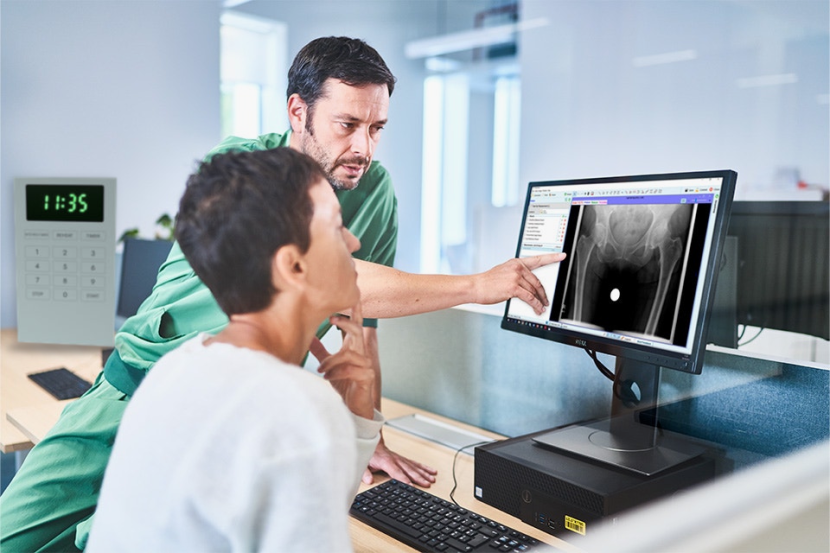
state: 11:35
